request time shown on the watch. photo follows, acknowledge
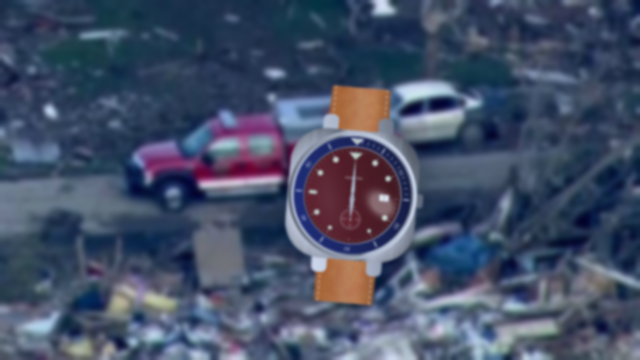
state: 6:00
